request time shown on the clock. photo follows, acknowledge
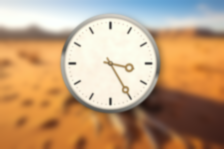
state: 3:25
